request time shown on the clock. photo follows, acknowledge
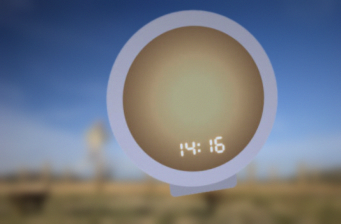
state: 14:16
